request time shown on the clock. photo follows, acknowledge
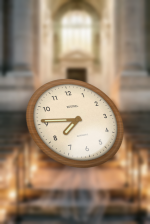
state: 7:46
